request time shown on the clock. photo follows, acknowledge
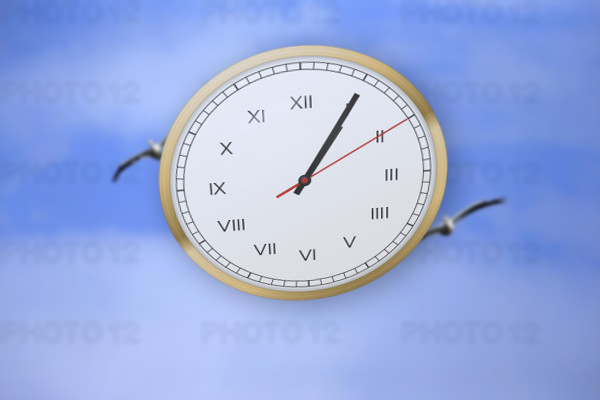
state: 1:05:10
